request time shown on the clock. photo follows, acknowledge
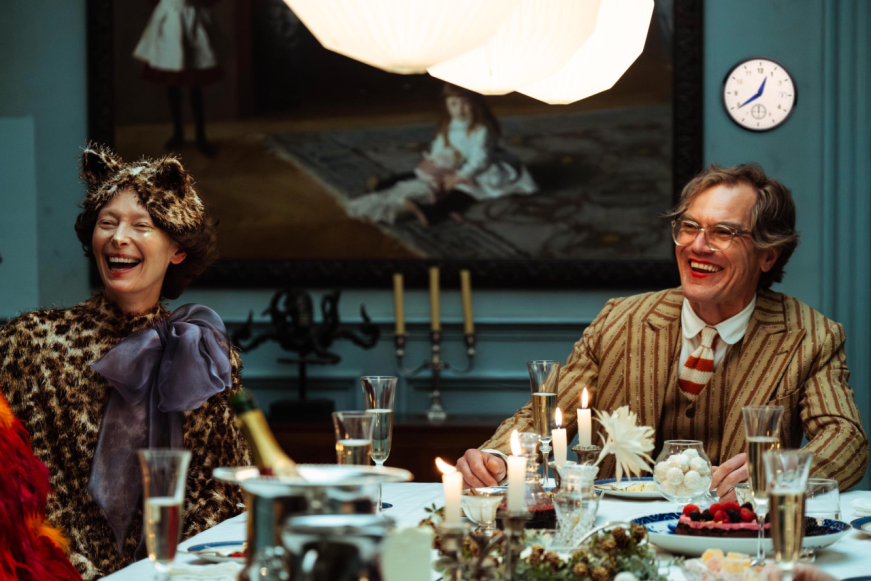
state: 12:39
